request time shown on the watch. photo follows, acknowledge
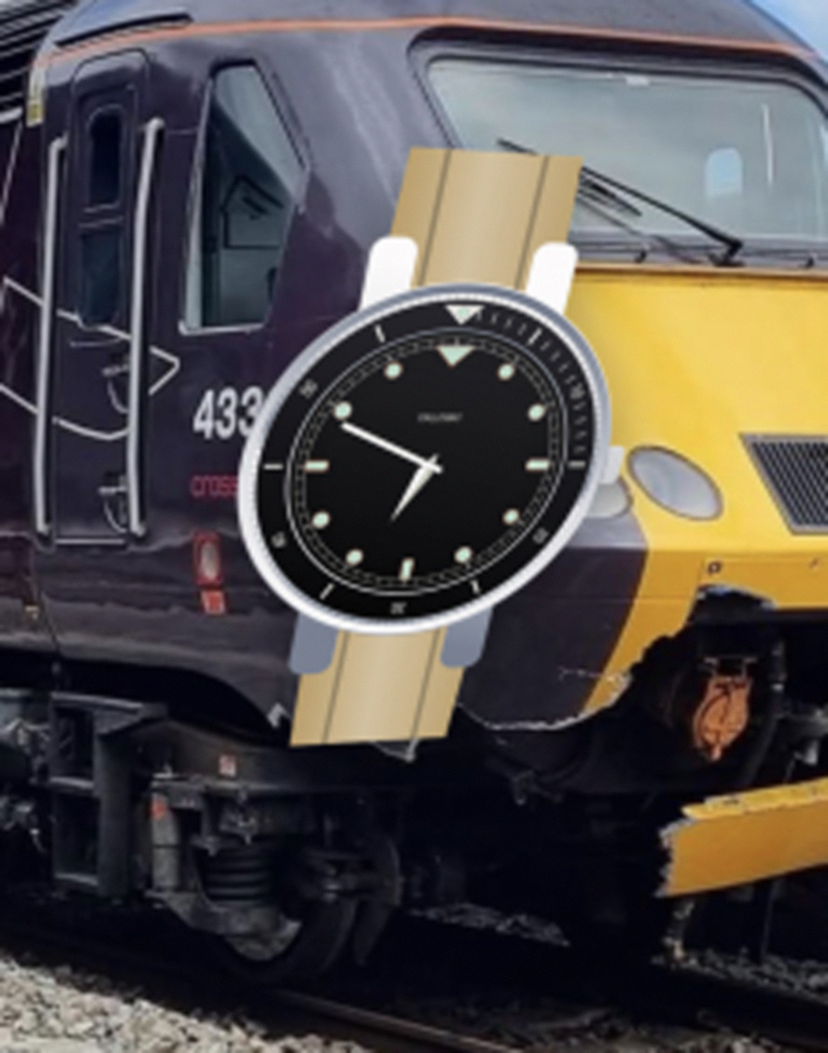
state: 6:49
